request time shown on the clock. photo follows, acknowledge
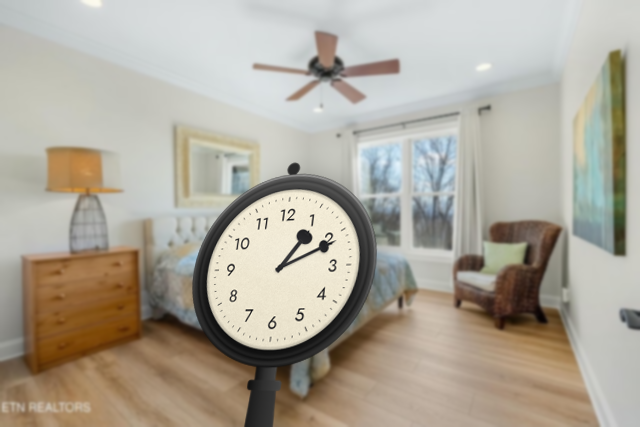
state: 1:11
